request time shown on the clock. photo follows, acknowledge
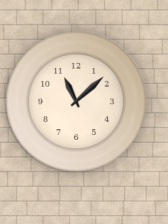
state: 11:08
